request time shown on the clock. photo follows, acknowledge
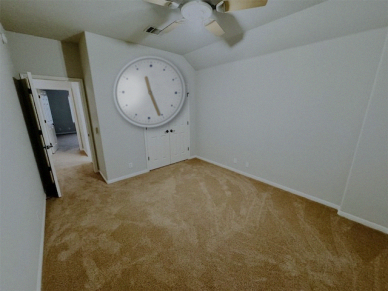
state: 11:26
